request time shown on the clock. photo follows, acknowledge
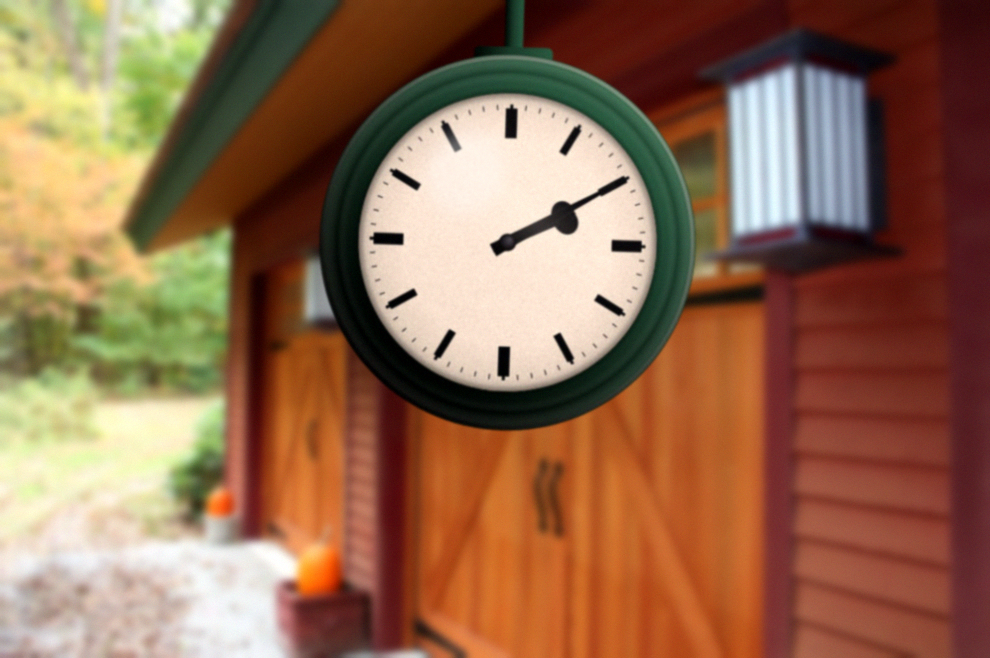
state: 2:10
